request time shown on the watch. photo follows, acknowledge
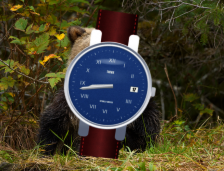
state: 8:43
